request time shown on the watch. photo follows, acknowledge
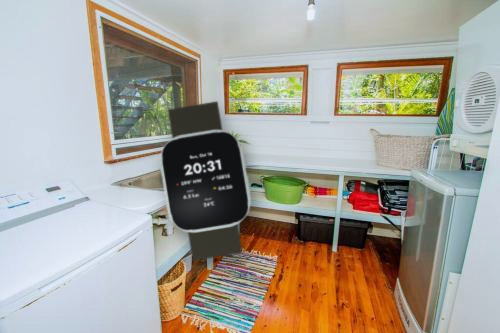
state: 20:31
